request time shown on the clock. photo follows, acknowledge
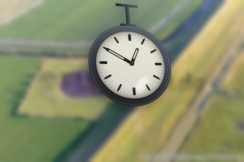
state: 12:50
